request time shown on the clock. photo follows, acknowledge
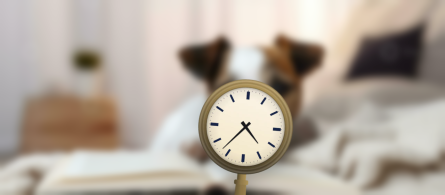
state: 4:37
